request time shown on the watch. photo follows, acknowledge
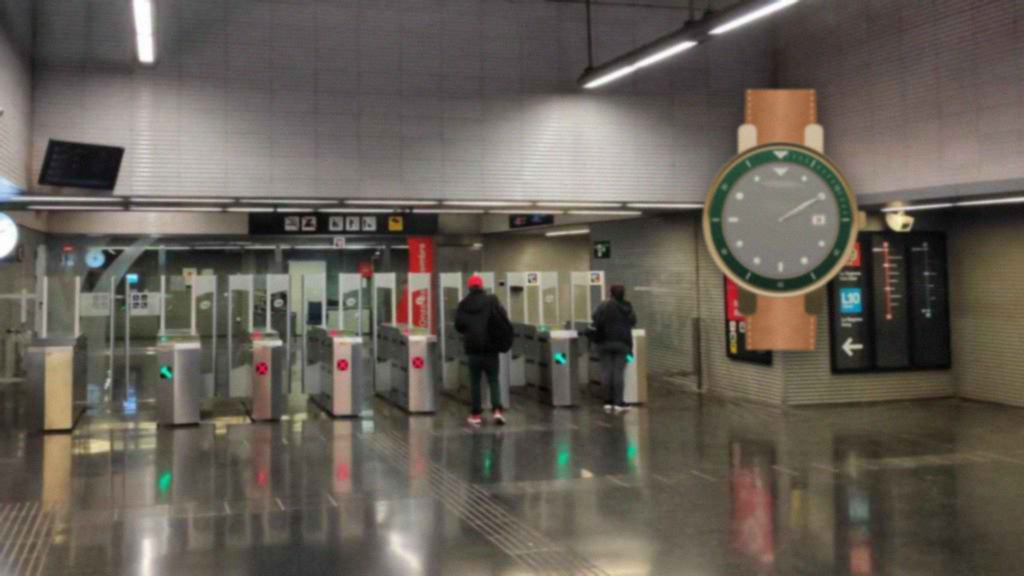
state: 2:10
